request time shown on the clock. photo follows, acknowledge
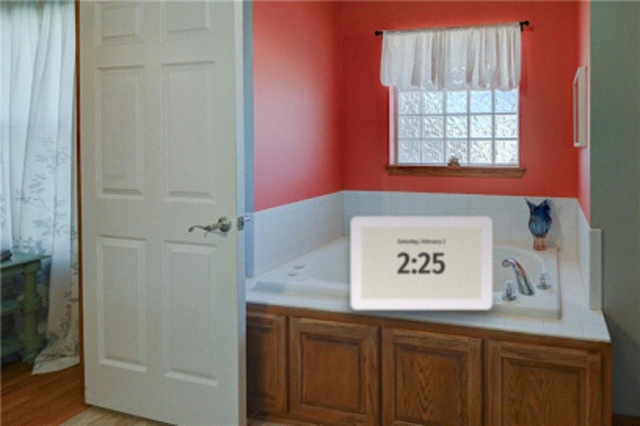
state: 2:25
